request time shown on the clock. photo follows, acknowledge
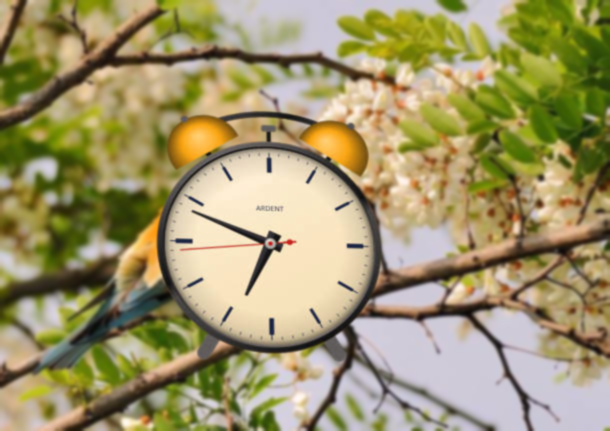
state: 6:48:44
